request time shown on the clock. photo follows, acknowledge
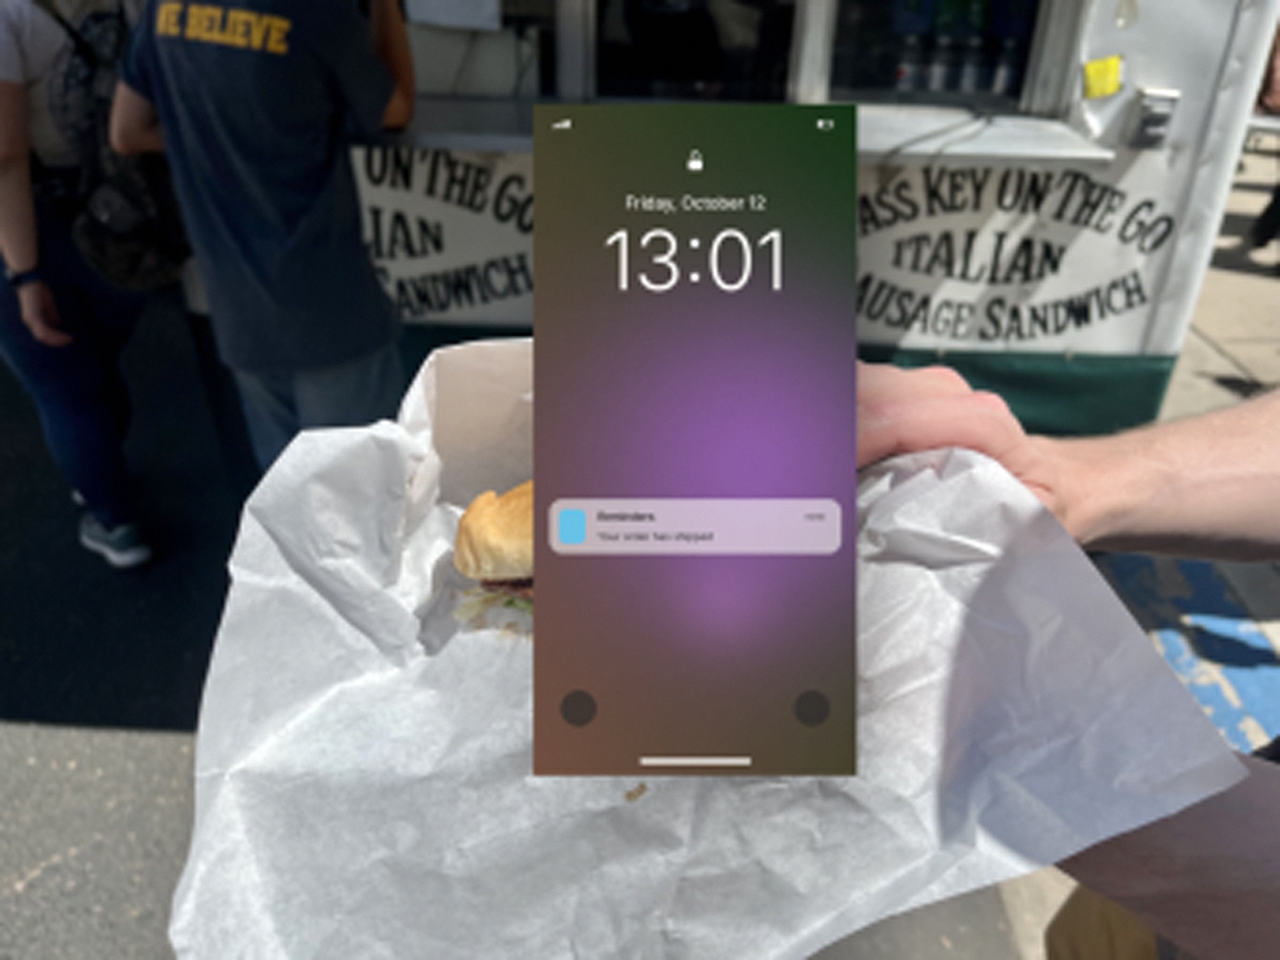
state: 13:01
